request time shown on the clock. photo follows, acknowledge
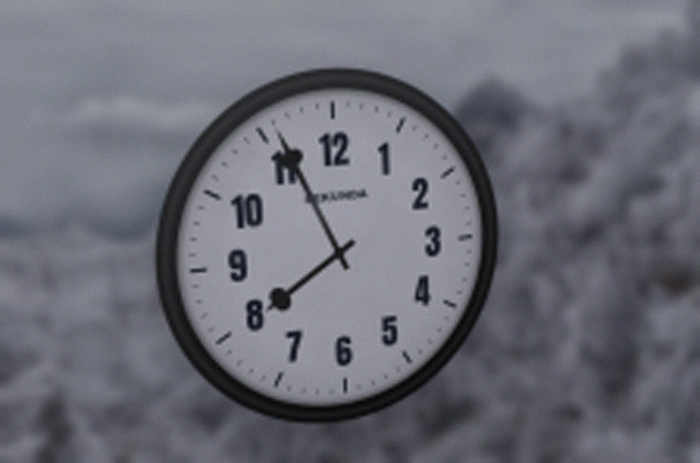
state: 7:56
